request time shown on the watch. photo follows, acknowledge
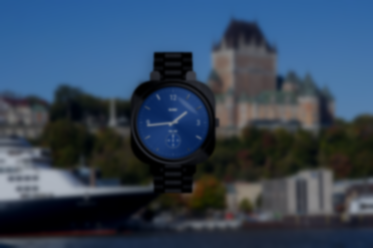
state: 1:44
